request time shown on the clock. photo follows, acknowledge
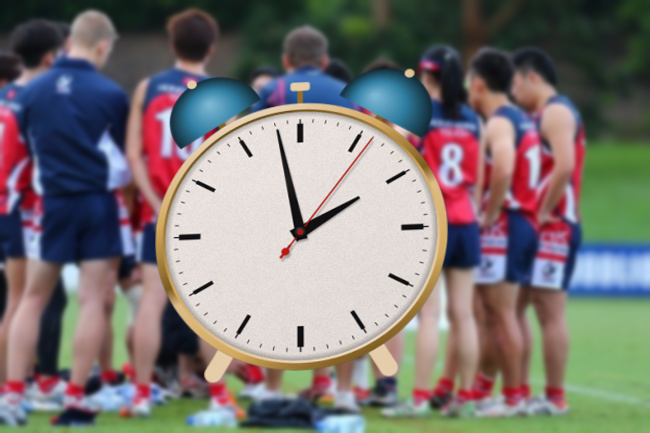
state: 1:58:06
